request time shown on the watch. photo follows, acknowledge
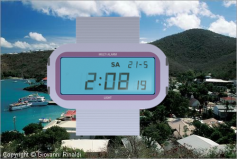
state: 2:08:19
